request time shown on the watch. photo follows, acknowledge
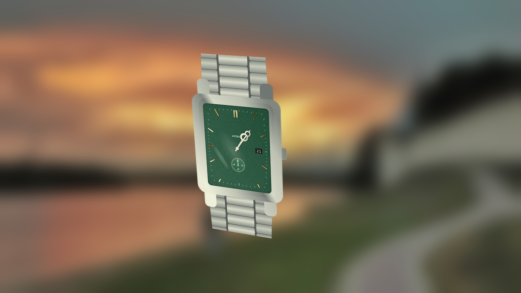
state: 1:06
